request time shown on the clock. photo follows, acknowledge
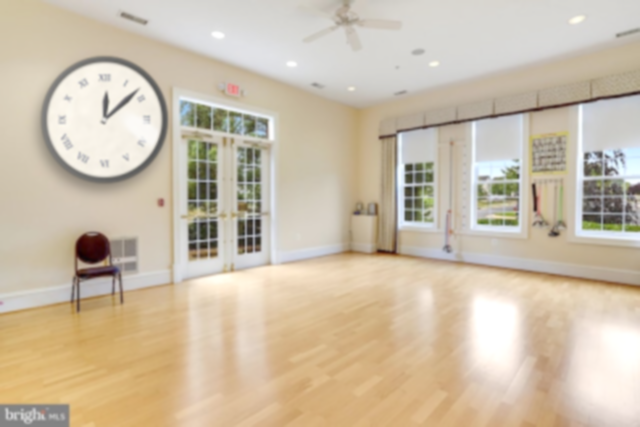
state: 12:08
